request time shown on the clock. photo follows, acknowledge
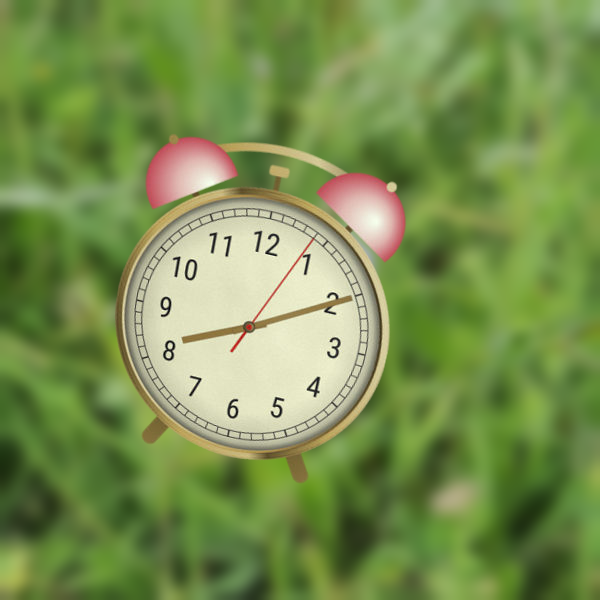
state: 8:10:04
